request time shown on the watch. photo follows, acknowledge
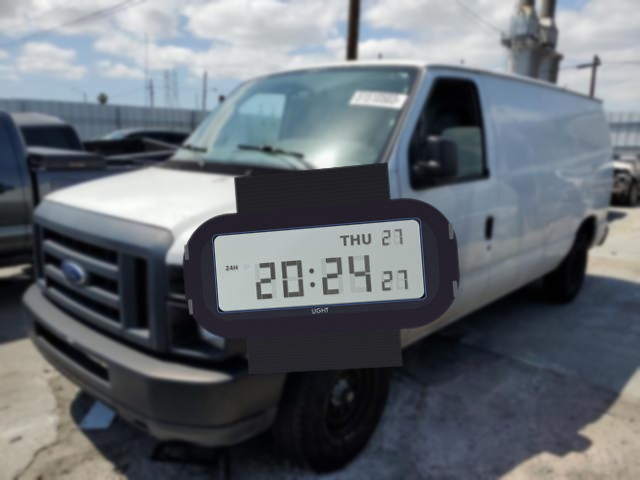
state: 20:24:27
